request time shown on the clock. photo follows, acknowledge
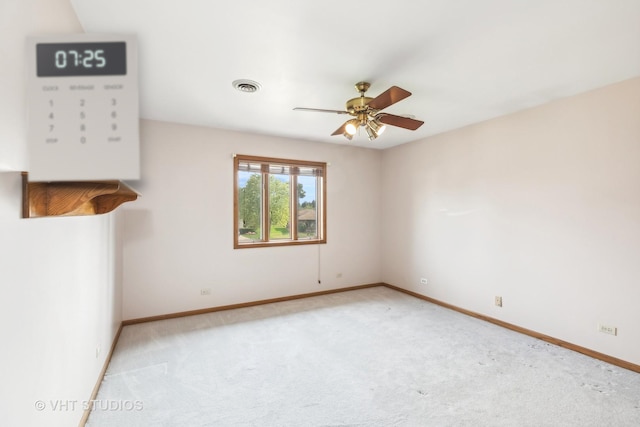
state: 7:25
